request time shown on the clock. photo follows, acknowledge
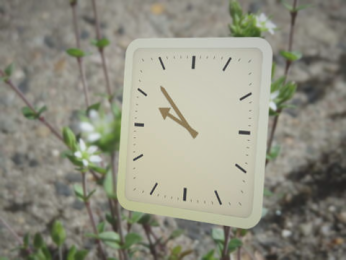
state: 9:53
